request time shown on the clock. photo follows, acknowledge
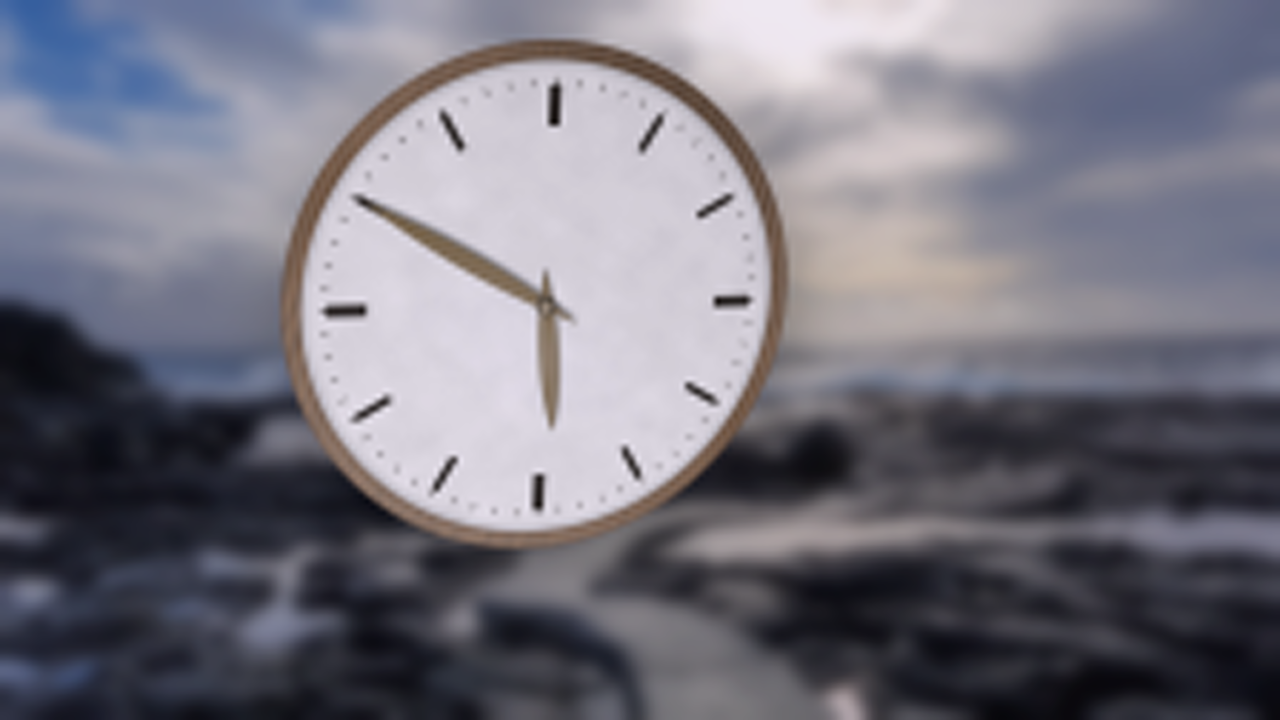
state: 5:50
